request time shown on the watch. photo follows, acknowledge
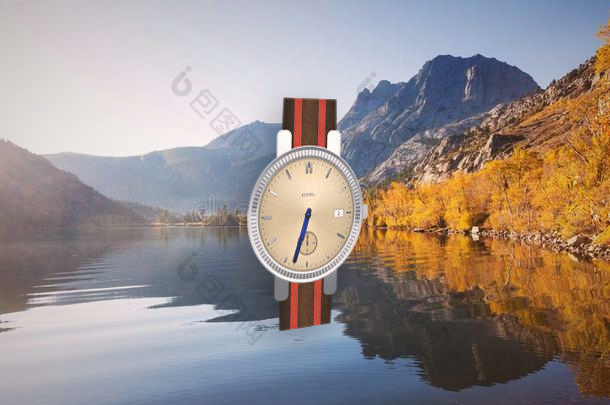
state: 6:33
